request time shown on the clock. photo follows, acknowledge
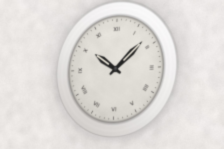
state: 10:08
